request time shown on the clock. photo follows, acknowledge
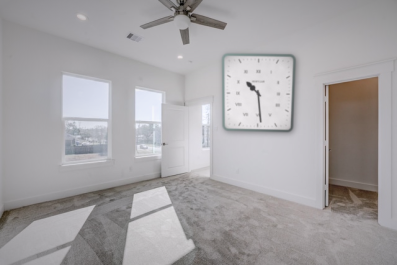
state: 10:29
